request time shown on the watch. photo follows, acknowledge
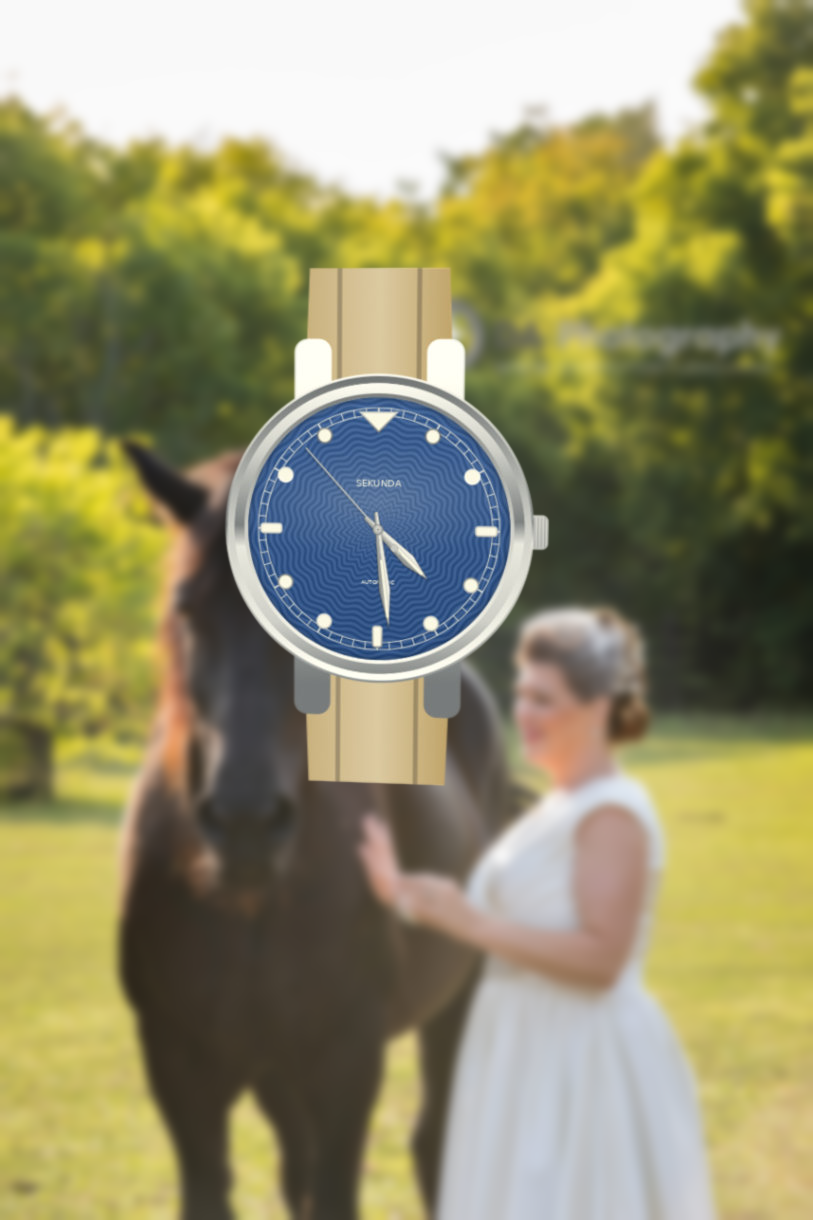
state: 4:28:53
